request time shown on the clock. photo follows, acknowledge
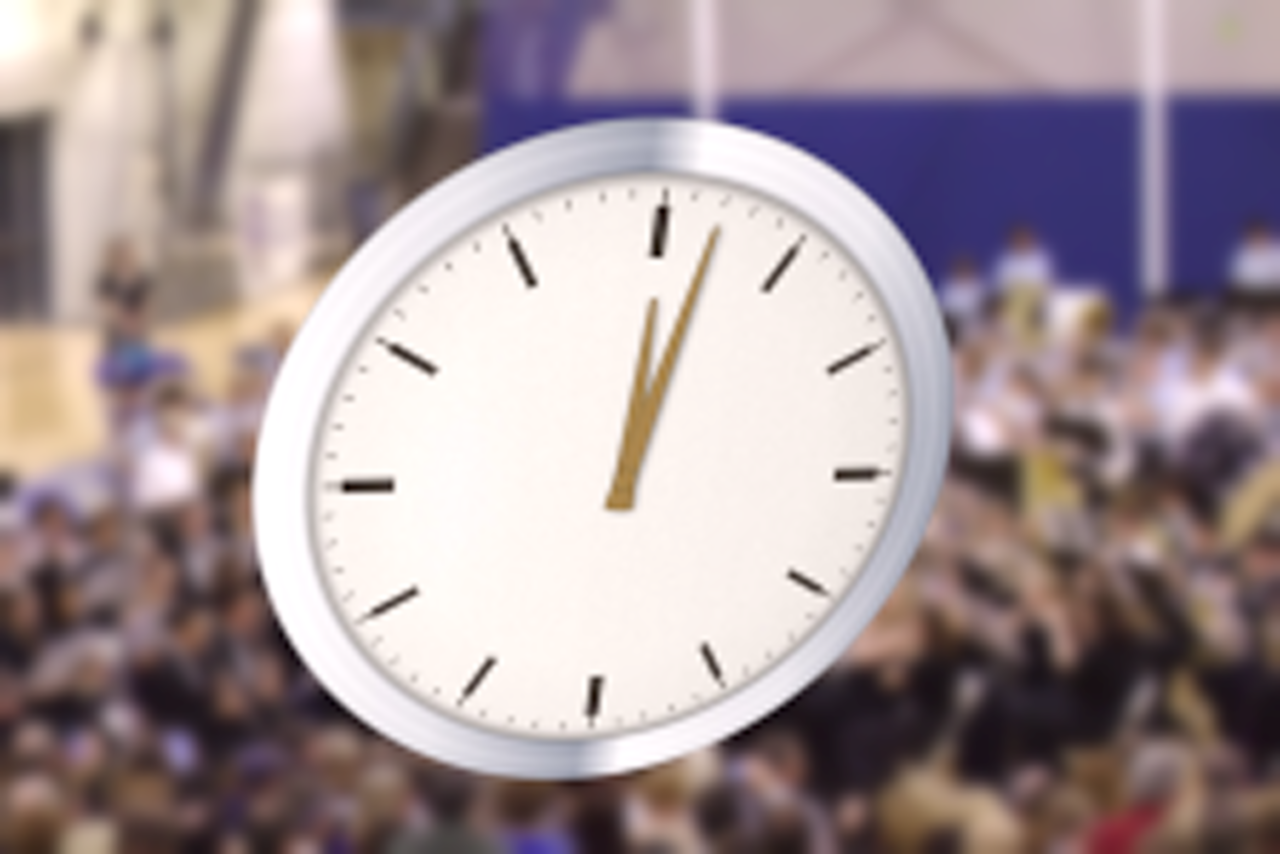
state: 12:02
